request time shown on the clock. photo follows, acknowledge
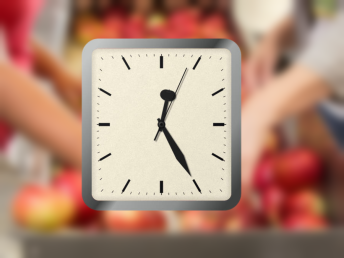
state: 12:25:04
